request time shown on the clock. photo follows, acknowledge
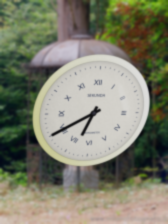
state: 6:40
